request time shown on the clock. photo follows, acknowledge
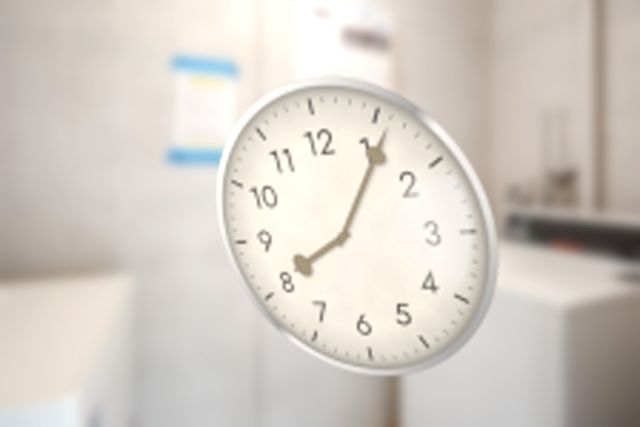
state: 8:06
